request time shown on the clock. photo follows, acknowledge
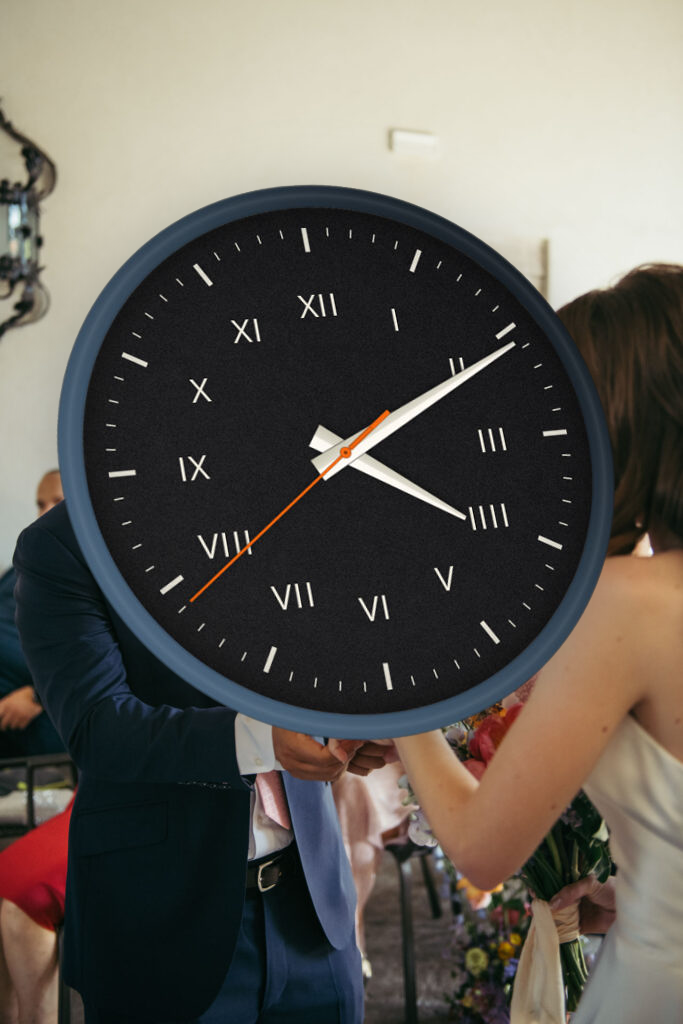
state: 4:10:39
